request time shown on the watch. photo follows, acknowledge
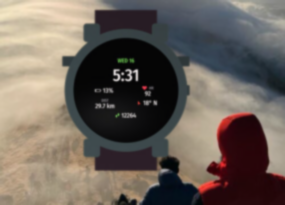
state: 5:31
